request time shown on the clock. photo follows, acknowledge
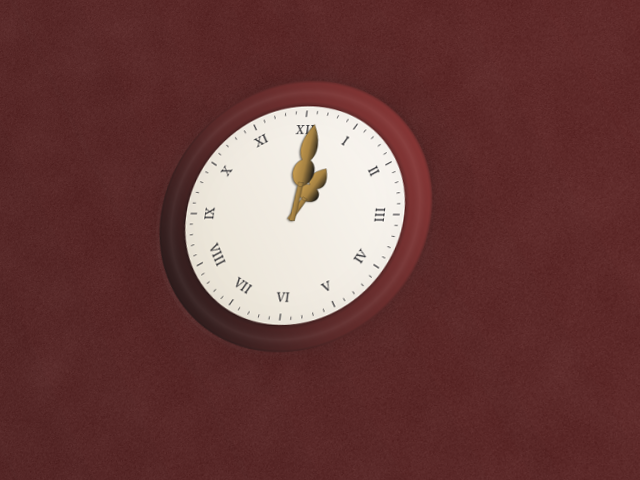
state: 1:01
